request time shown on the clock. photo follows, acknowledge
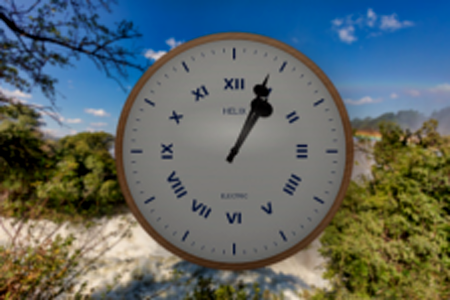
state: 1:04
